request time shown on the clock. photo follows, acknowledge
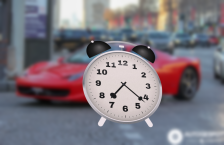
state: 7:22
